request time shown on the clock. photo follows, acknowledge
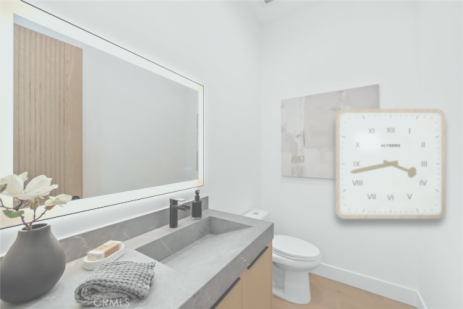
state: 3:43
